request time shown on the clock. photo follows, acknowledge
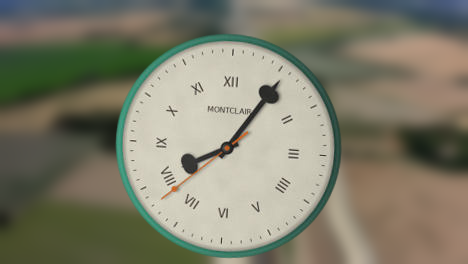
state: 8:05:38
